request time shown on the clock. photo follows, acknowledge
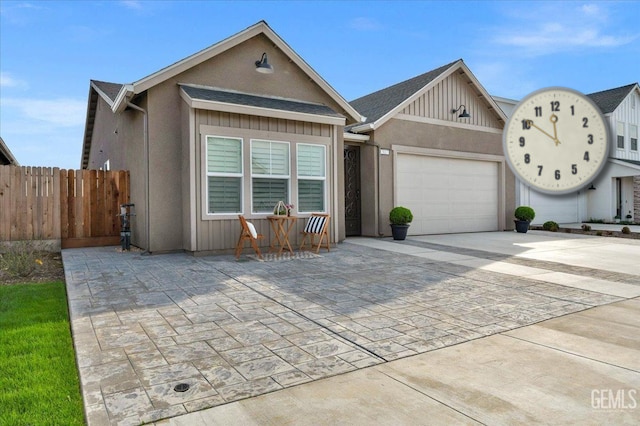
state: 11:51
